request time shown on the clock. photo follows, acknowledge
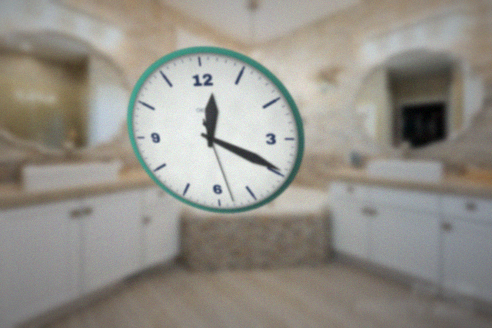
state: 12:19:28
